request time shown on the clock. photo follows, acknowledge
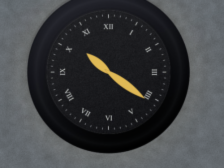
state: 10:21
